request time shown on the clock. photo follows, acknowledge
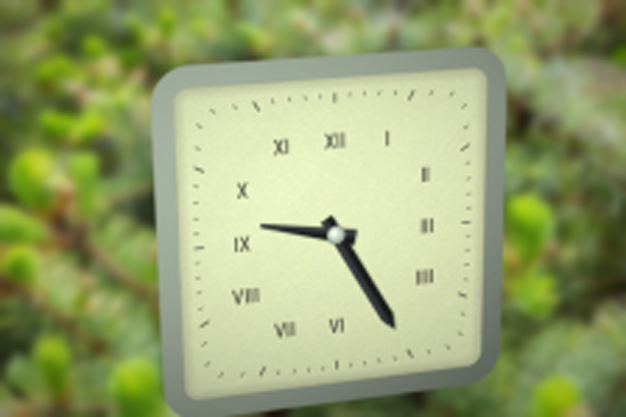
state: 9:25
